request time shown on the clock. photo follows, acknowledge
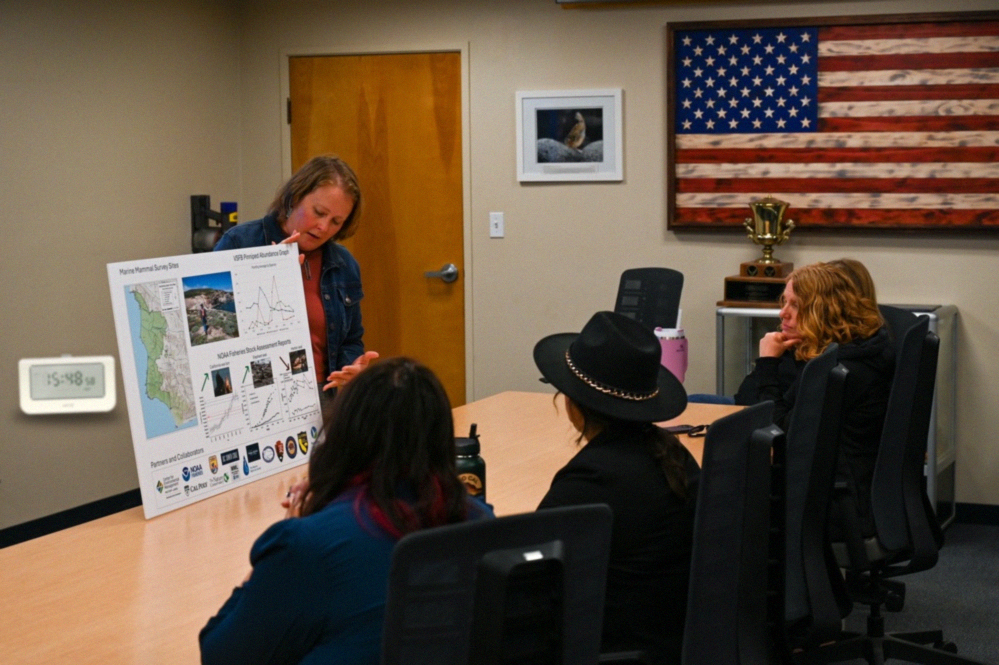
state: 15:48
